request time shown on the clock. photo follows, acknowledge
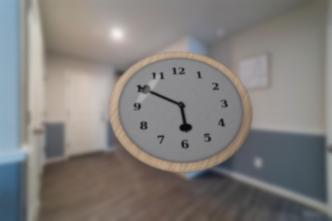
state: 5:50
